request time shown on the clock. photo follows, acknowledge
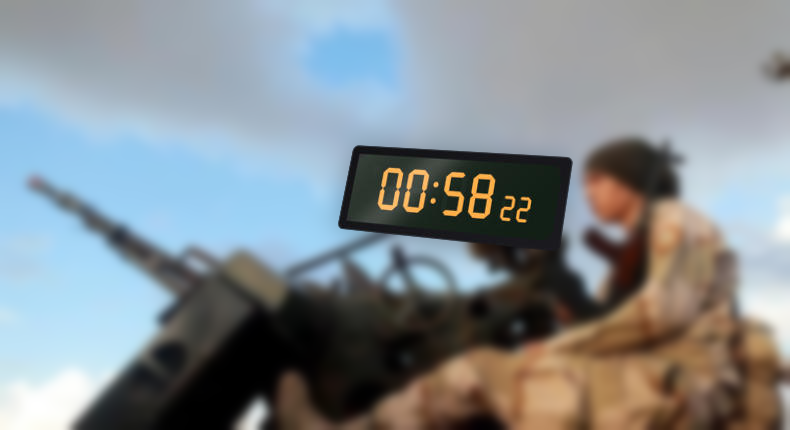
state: 0:58:22
